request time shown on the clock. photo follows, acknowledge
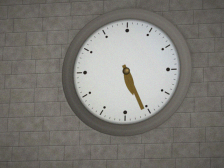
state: 5:26
